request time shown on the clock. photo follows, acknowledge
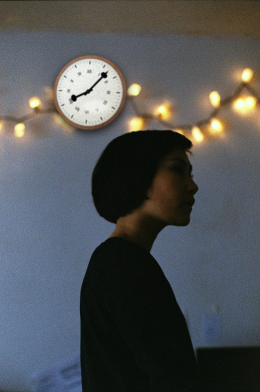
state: 8:07
